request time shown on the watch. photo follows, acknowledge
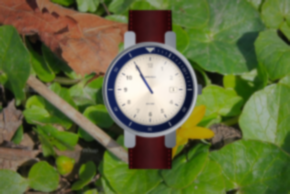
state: 10:55
